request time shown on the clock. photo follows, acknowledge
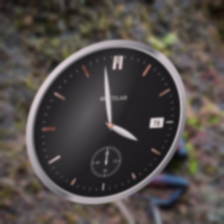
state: 3:58
